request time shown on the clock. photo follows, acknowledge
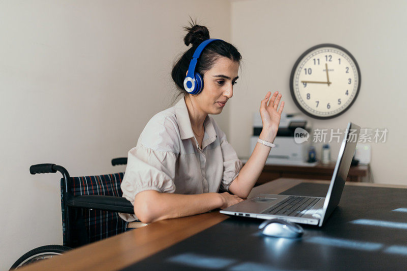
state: 11:46
